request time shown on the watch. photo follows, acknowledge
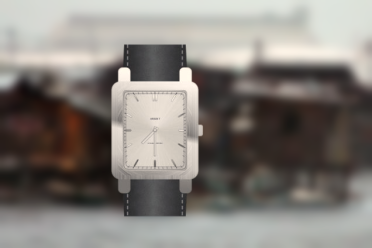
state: 7:30
